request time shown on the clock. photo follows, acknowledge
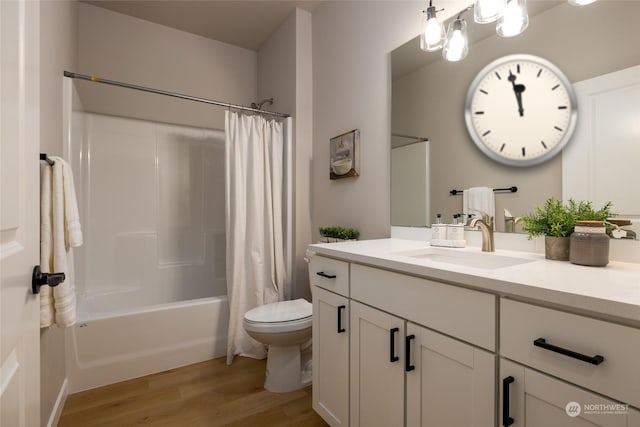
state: 11:58
